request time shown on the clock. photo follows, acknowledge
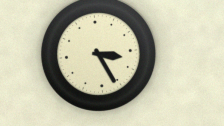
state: 3:26
